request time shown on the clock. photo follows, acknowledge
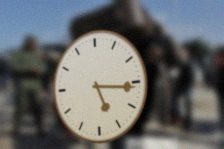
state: 5:16
